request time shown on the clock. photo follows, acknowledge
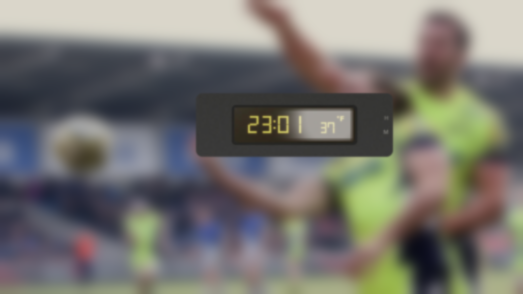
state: 23:01
